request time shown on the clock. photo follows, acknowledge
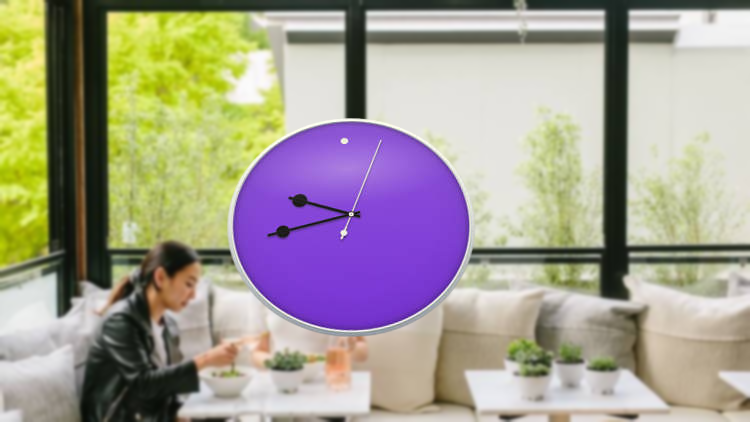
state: 9:43:04
